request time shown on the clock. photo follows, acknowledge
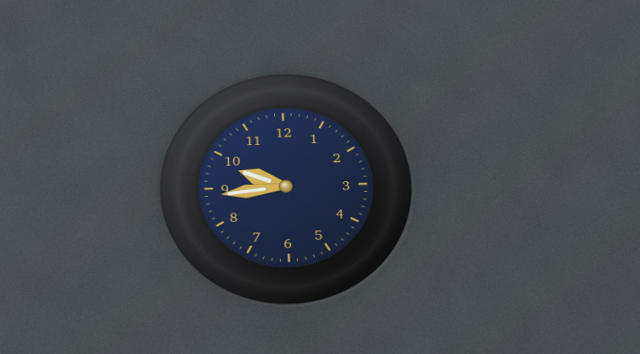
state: 9:44
